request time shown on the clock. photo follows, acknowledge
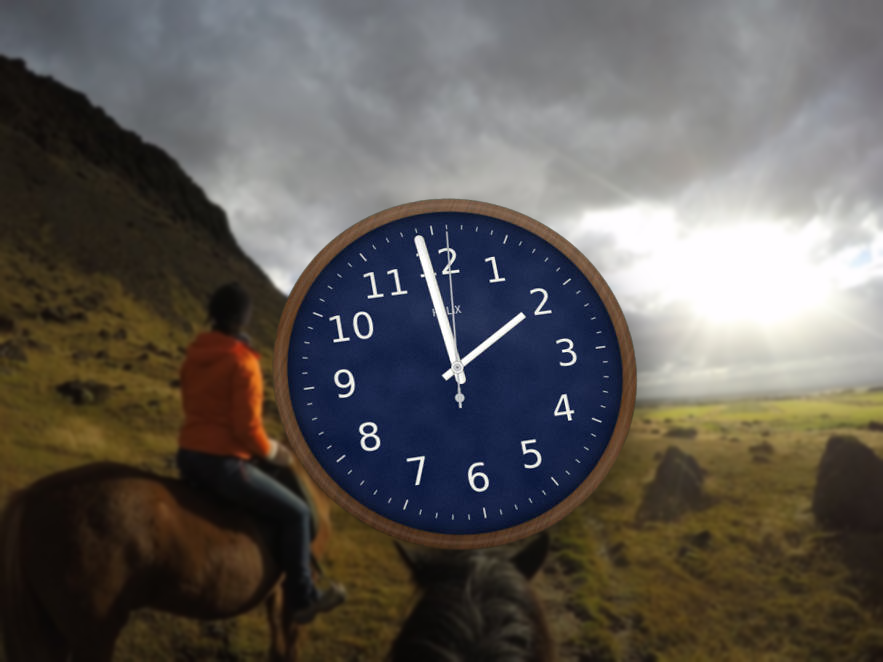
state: 1:59:01
